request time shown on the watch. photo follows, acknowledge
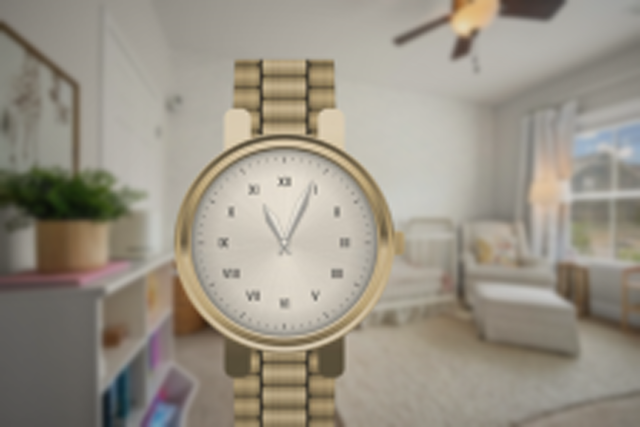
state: 11:04
